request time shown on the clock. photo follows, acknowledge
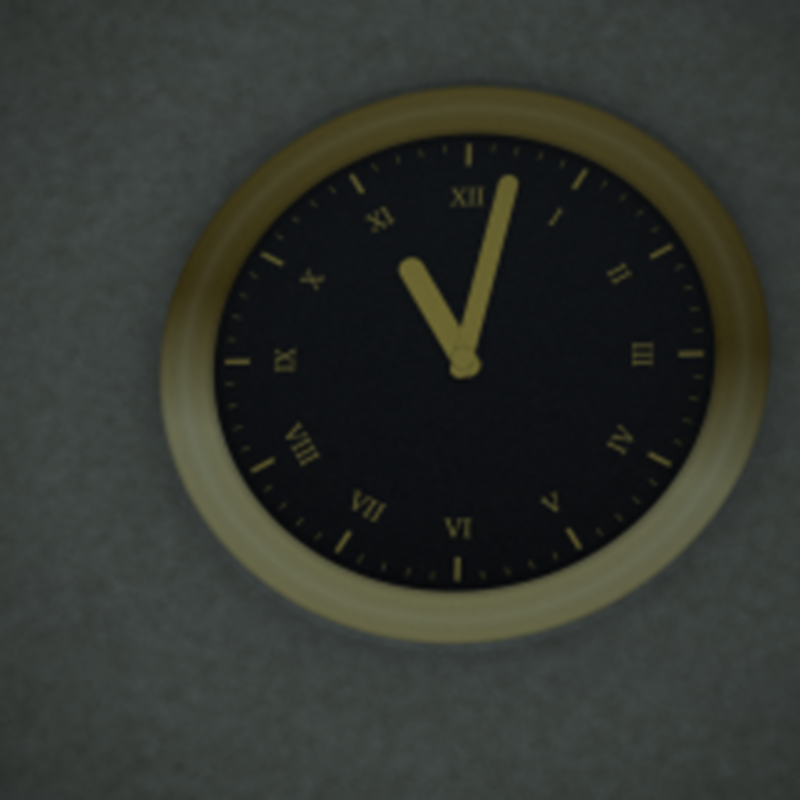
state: 11:02
